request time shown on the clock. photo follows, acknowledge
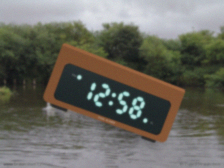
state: 12:58
